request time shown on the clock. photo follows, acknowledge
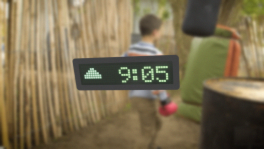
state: 9:05
